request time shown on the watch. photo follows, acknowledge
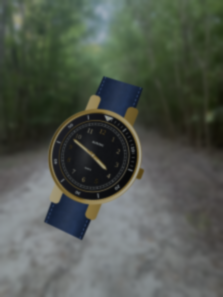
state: 3:48
